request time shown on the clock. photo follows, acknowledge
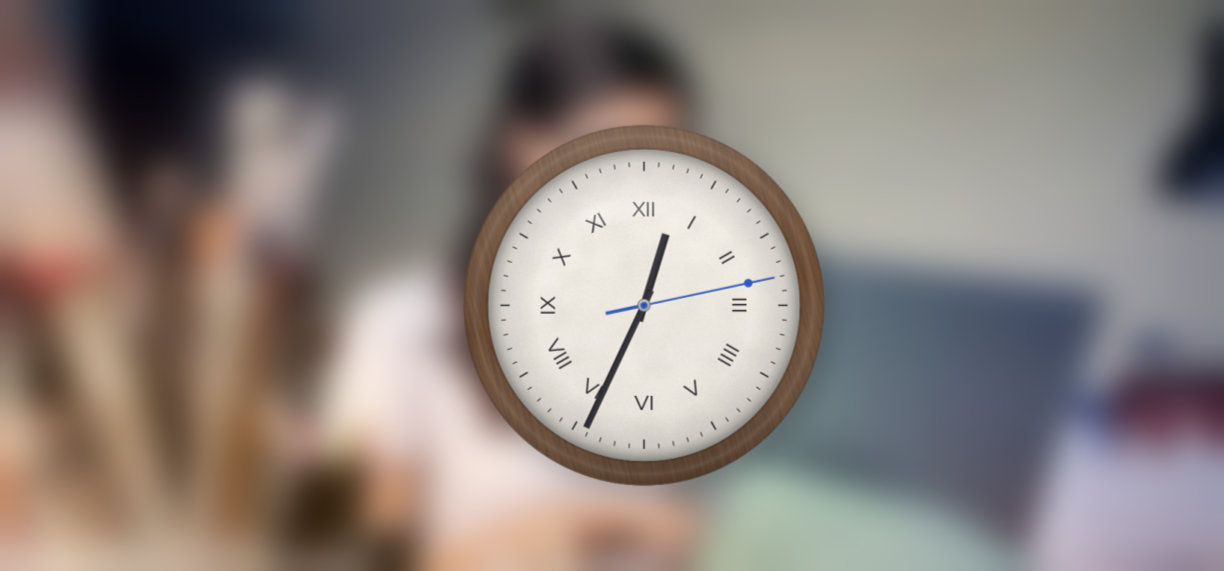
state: 12:34:13
